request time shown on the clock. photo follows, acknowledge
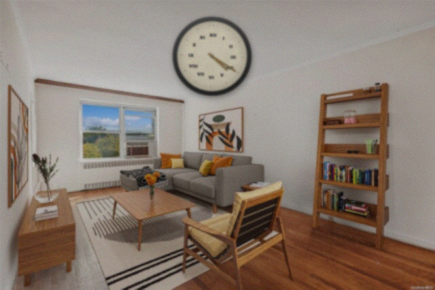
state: 4:20
